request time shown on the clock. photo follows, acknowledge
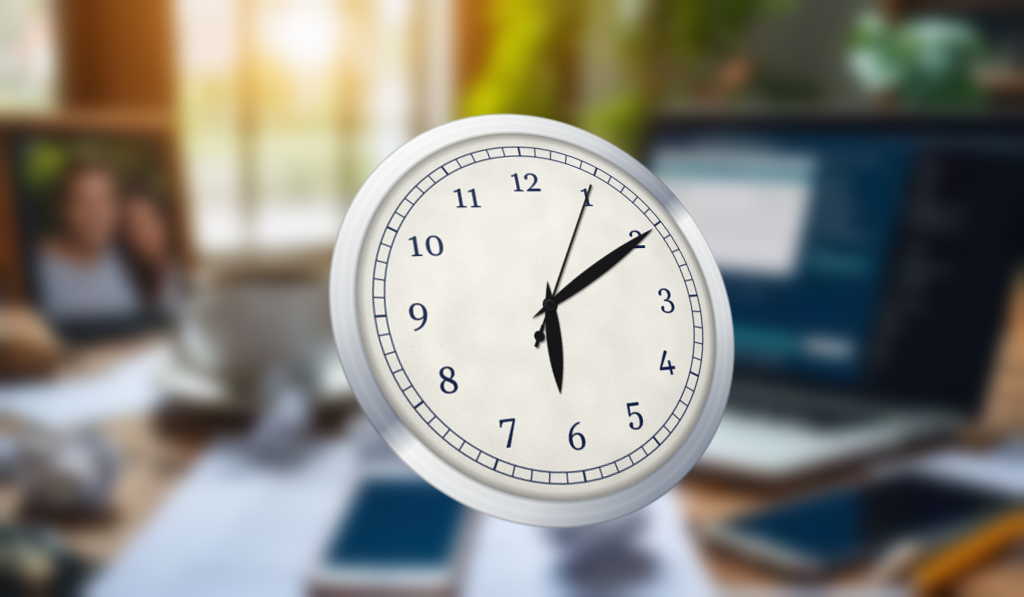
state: 6:10:05
